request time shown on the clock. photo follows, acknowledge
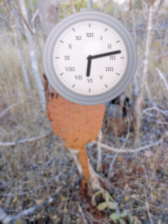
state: 6:13
